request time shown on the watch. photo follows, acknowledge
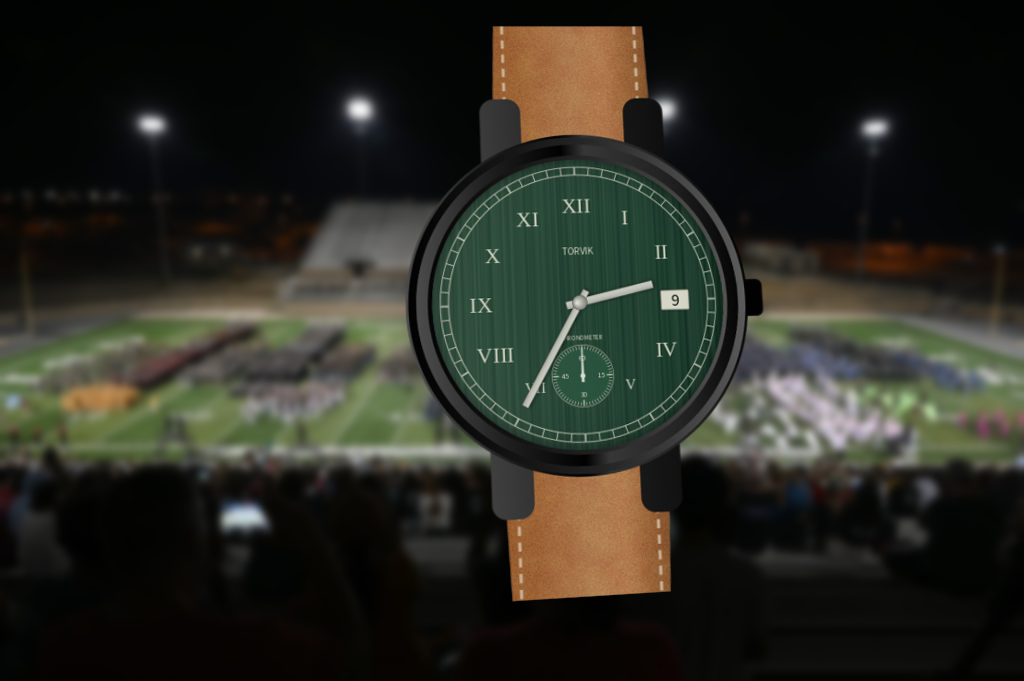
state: 2:35
